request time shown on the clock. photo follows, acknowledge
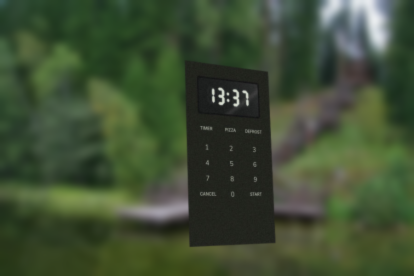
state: 13:37
